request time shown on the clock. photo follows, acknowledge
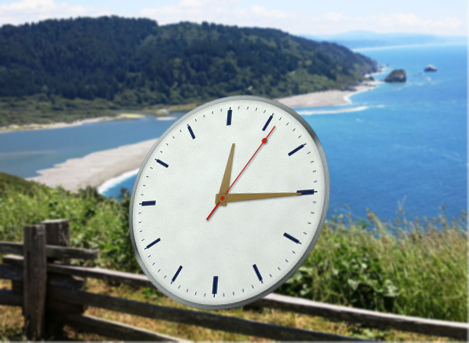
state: 12:15:06
